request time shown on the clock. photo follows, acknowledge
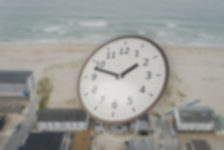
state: 1:48
